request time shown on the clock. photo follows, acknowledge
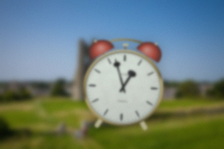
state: 12:57
